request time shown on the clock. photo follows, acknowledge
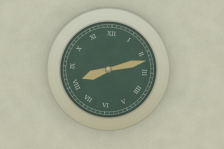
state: 8:12
